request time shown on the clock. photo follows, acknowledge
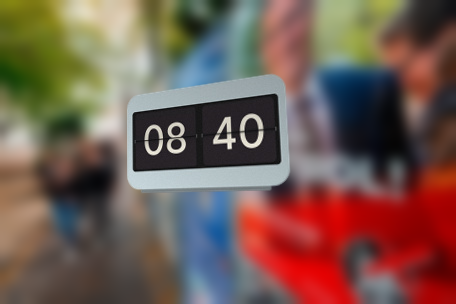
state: 8:40
